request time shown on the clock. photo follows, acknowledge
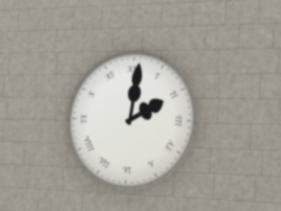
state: 2:01
